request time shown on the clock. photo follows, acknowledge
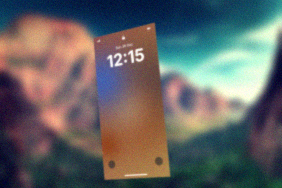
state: 12:15
